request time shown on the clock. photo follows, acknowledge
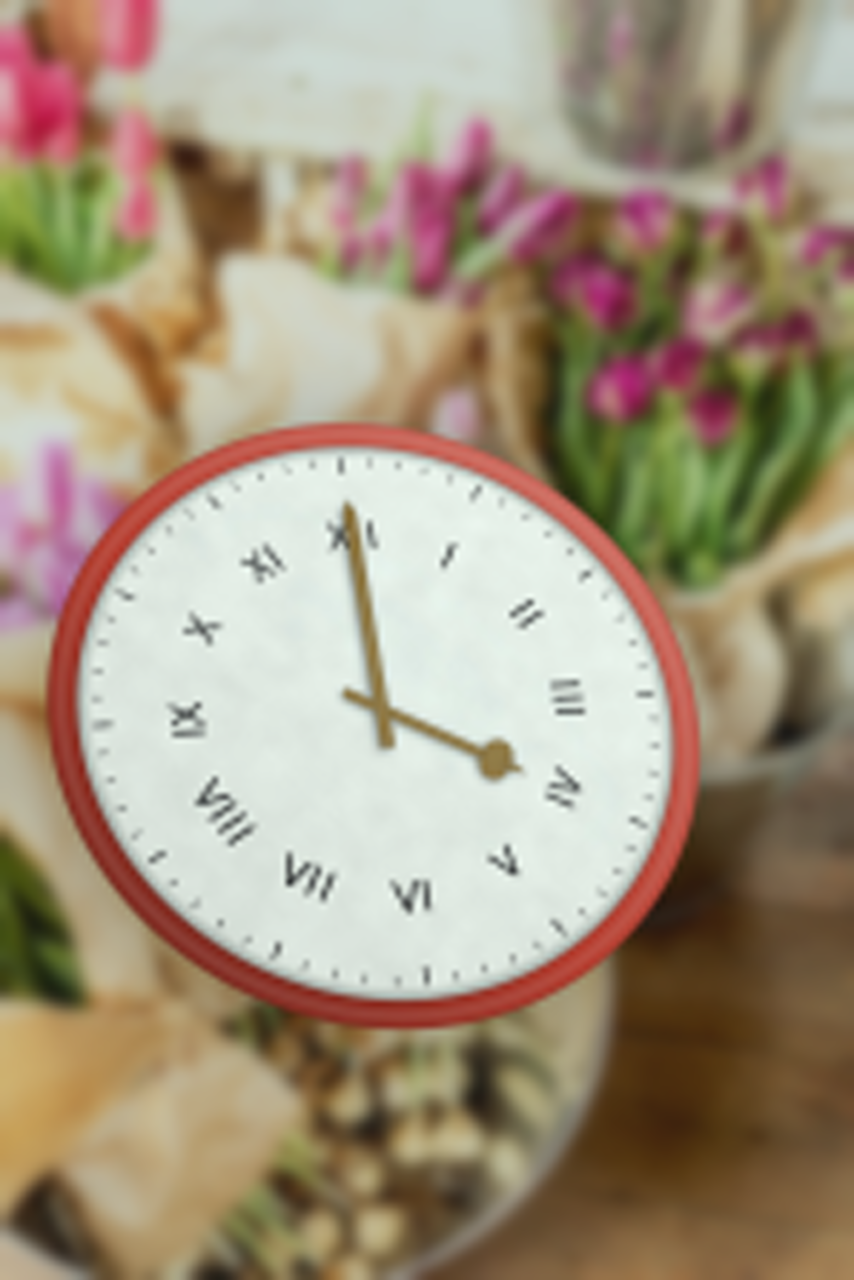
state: 4:00
